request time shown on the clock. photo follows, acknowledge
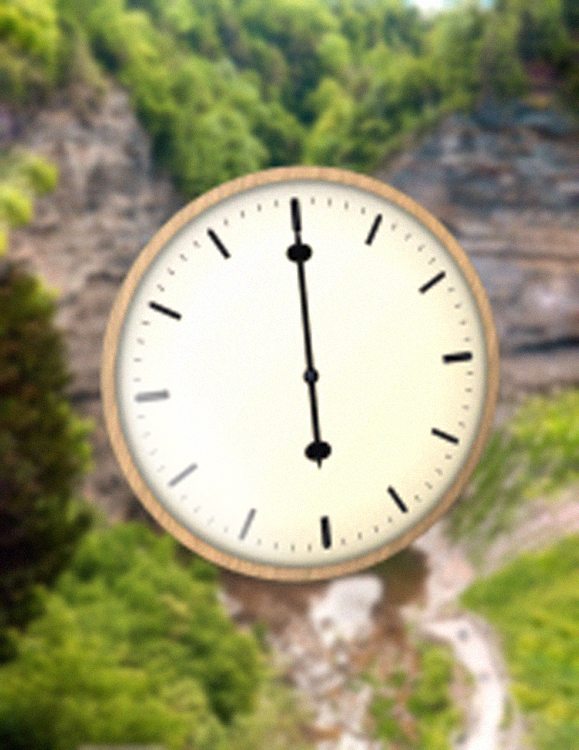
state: 6:00
